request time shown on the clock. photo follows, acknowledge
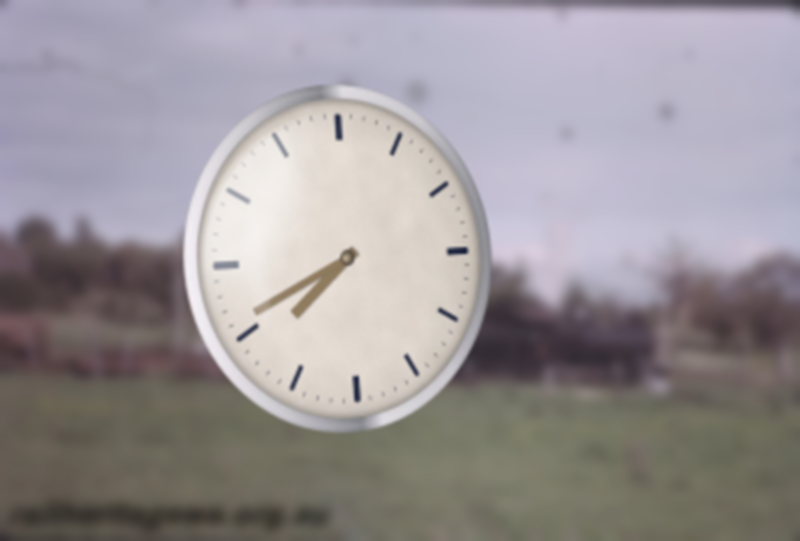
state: 7:41
